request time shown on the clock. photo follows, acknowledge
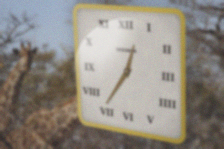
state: 12:36
